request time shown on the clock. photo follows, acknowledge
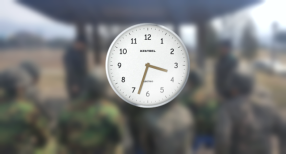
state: 3:33
